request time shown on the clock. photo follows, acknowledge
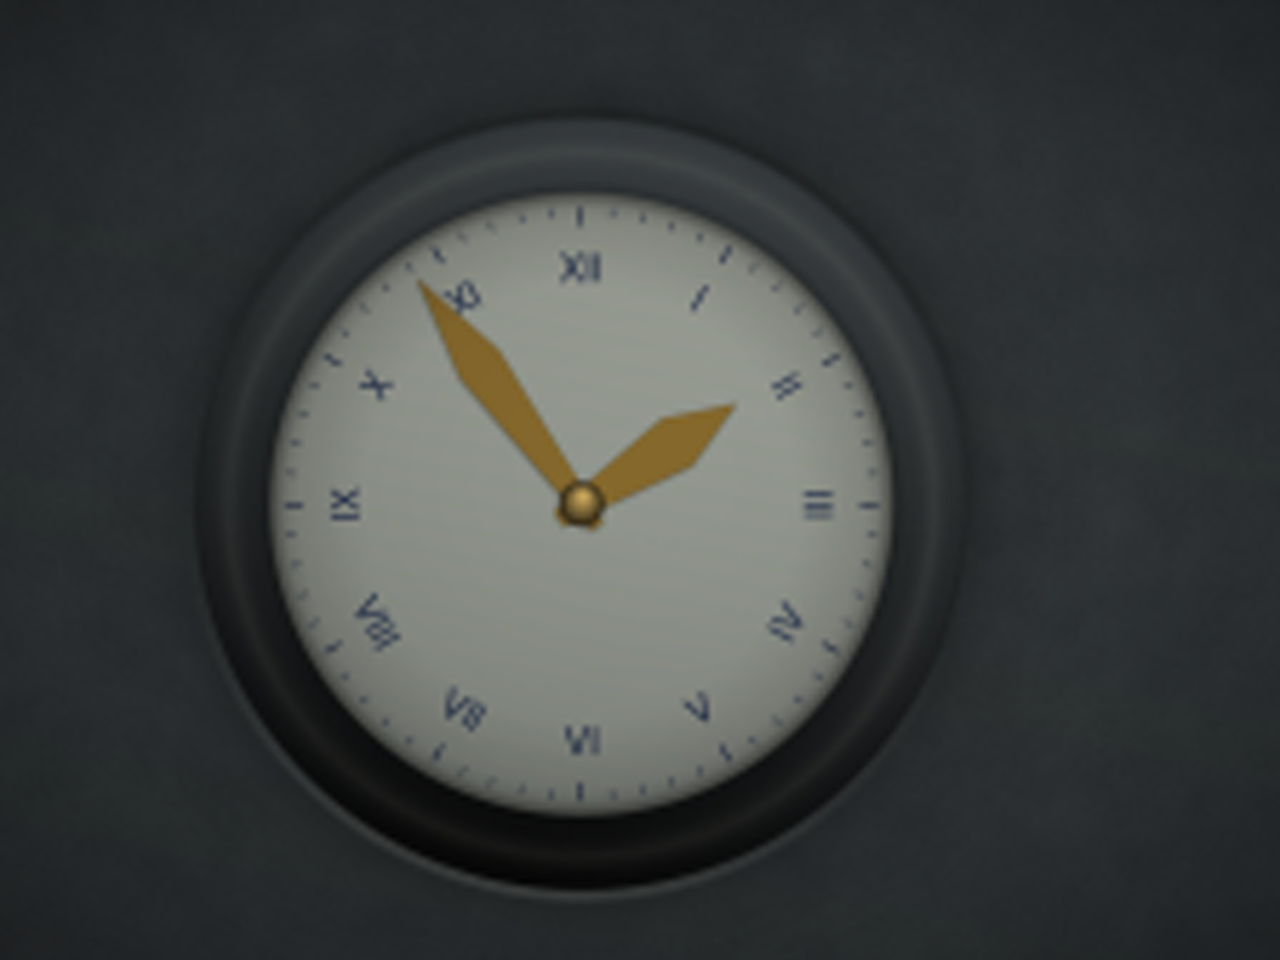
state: 1:54
